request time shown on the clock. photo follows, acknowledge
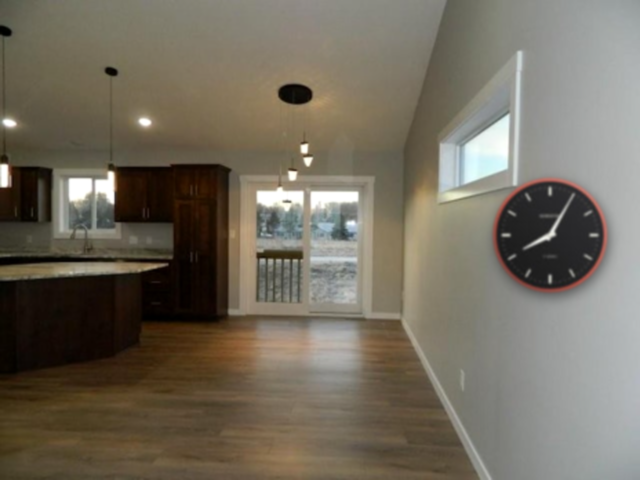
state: 8:05
